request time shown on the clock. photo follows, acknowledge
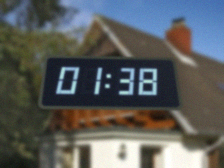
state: 1:38
